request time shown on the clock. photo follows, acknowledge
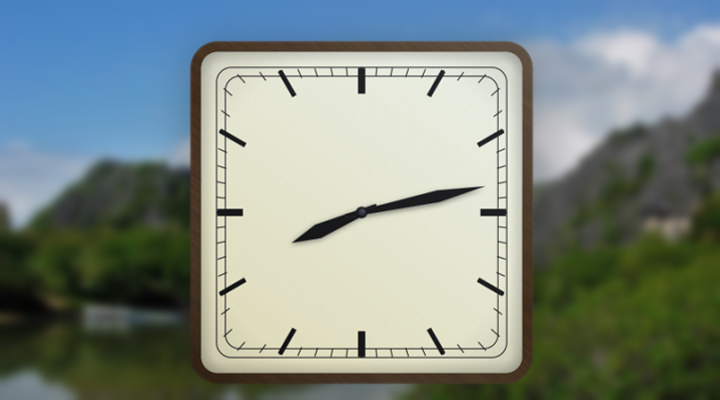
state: 8:13
